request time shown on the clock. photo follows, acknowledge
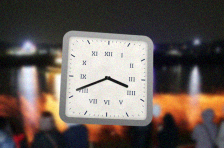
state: 3:41
